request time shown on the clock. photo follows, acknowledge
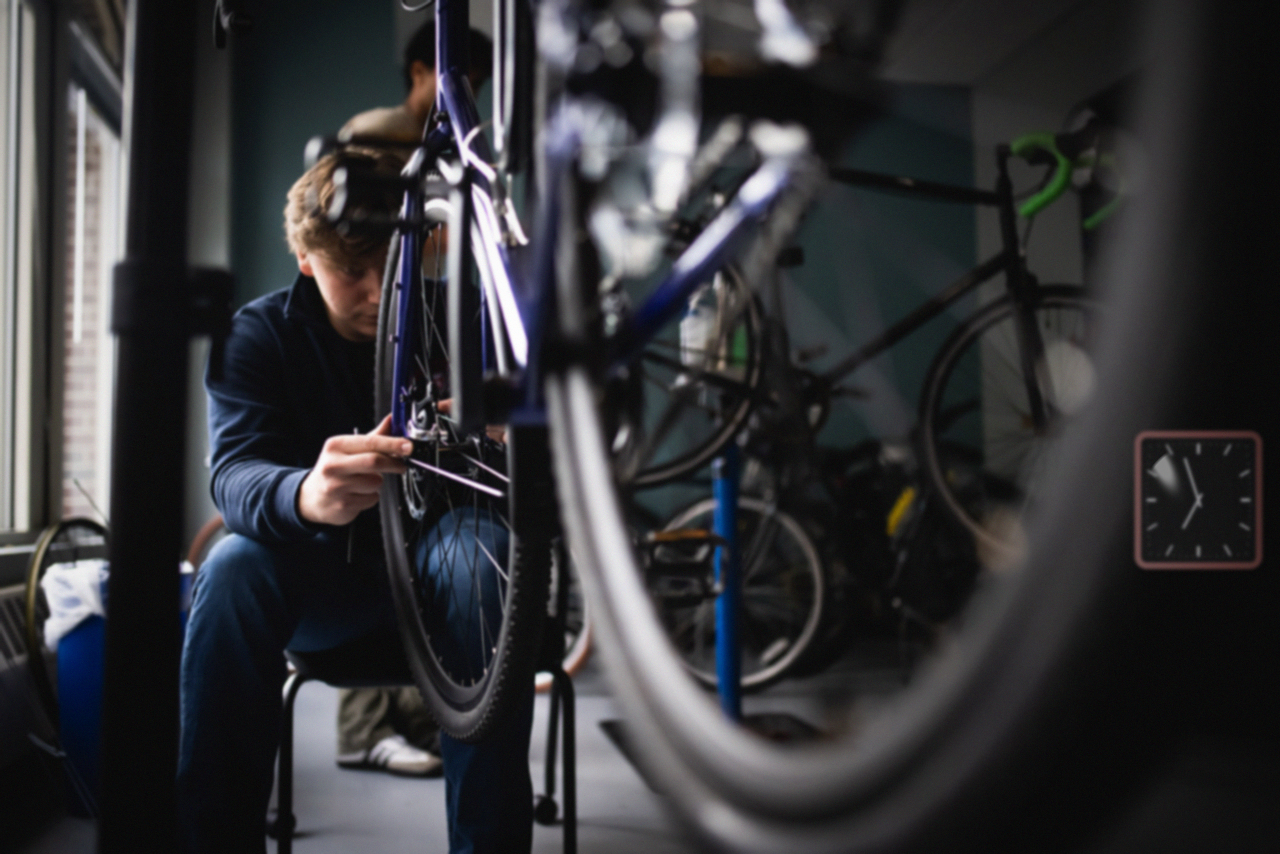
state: 6:57
